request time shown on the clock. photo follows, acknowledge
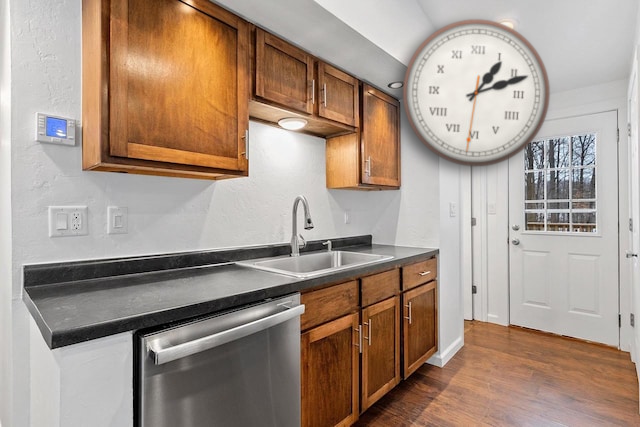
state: 1:11:31
